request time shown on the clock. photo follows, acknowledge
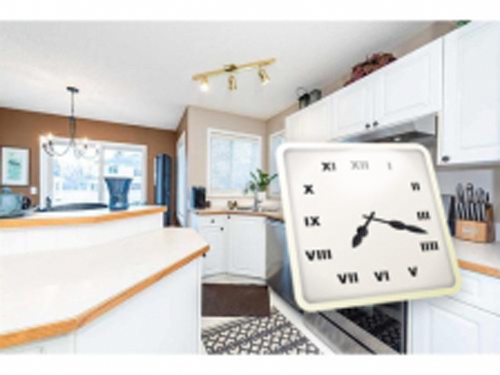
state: 7:18
